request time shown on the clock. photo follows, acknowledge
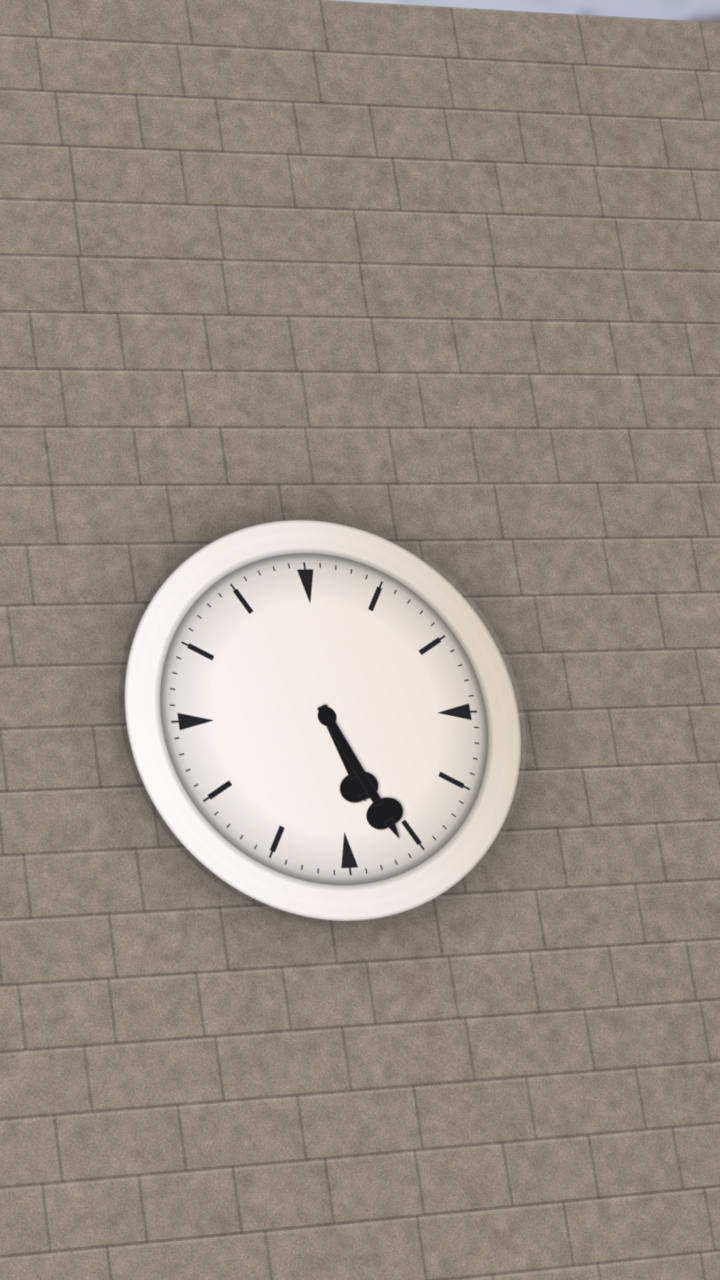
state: 5:26
